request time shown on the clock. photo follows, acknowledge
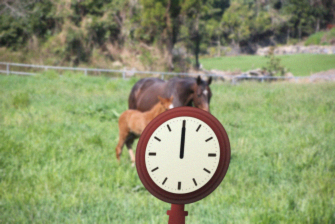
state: 12:00
